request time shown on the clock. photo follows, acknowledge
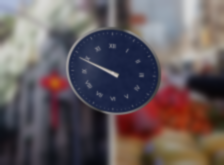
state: 9:49
